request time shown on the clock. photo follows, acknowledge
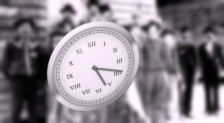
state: 5:19
